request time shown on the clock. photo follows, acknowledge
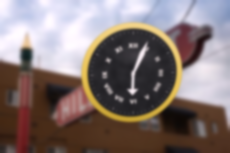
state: 6:04
